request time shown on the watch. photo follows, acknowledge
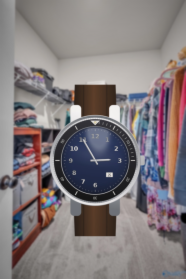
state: 2:55
